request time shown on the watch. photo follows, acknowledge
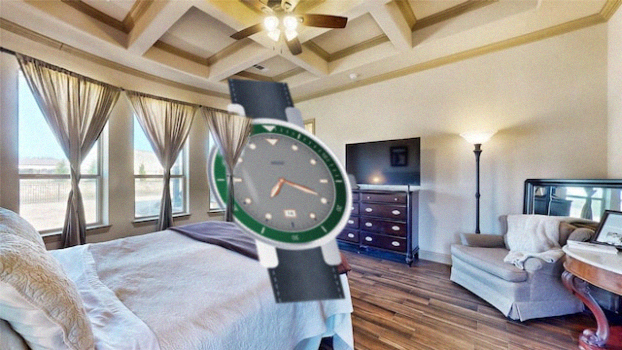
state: 7:19
